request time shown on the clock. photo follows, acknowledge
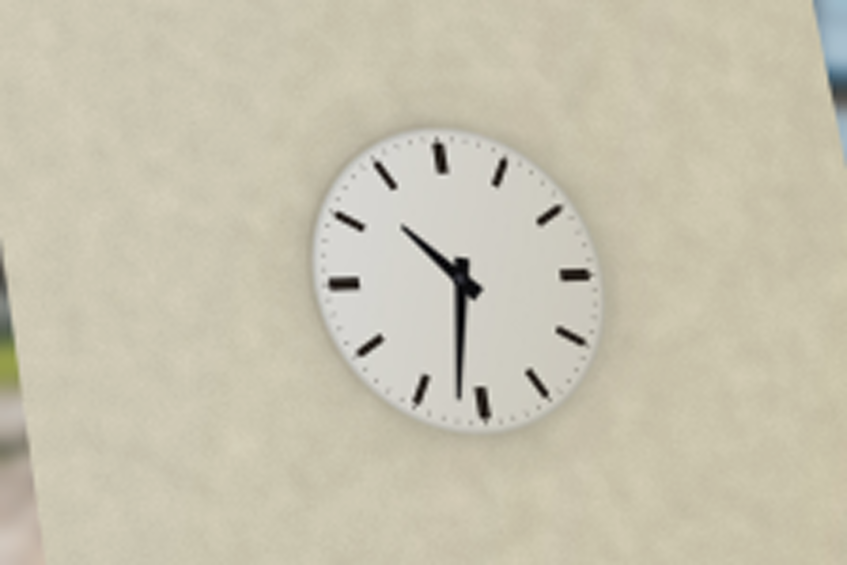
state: 10:32
